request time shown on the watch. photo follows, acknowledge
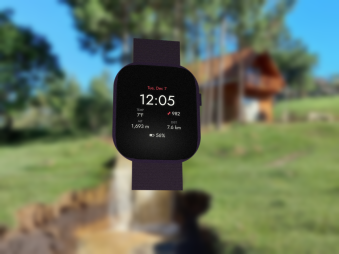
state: 12:05
